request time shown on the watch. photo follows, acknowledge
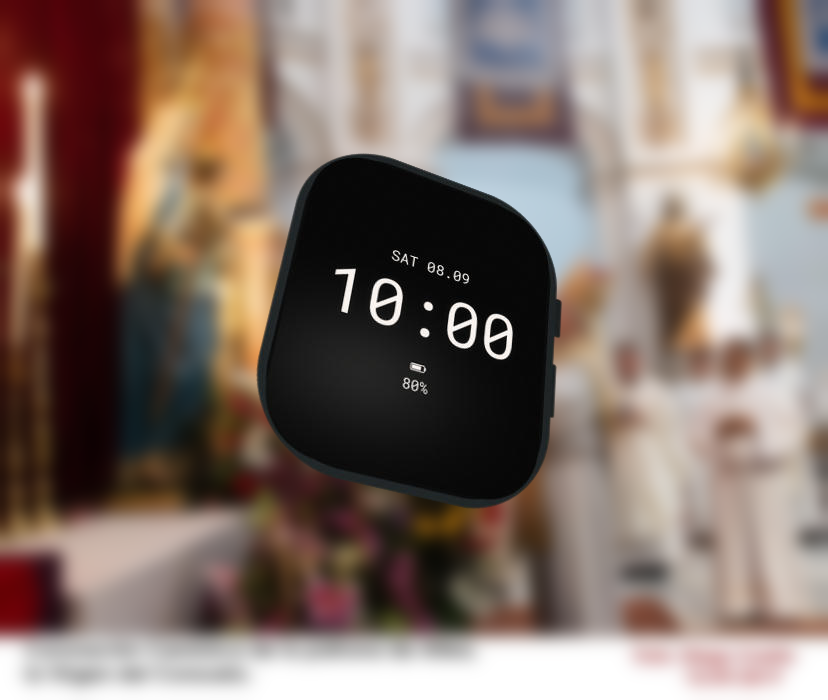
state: 10:00
